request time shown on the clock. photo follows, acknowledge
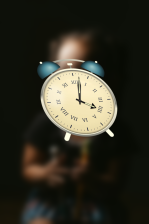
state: 4:02
